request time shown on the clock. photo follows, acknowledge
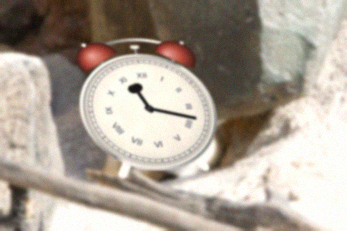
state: 11:18
